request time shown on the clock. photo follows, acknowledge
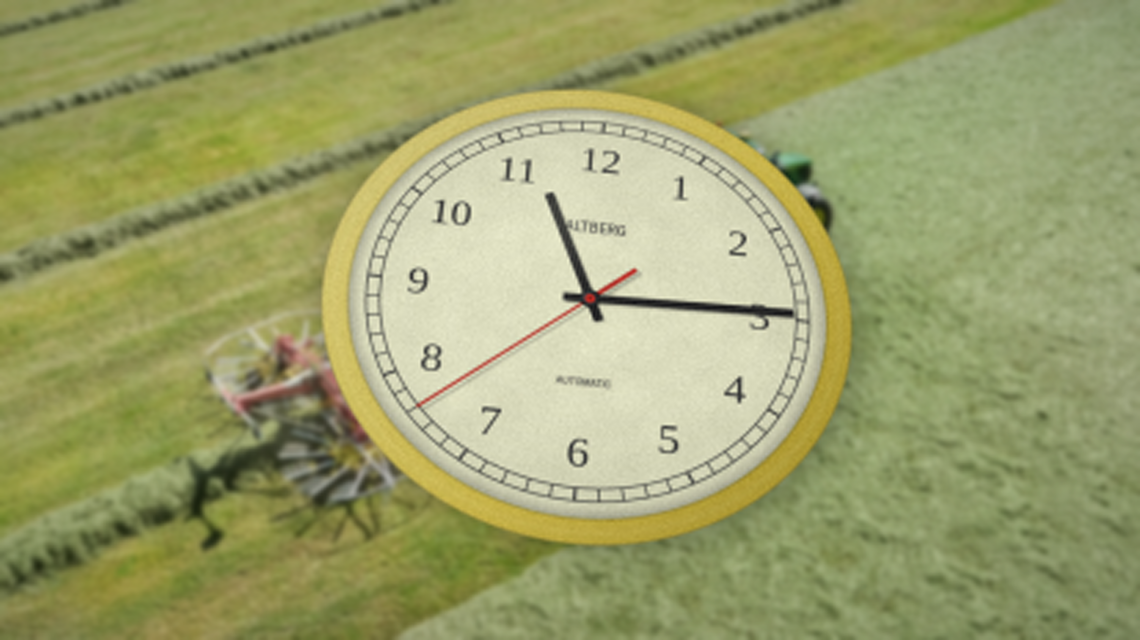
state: 11:14:38
